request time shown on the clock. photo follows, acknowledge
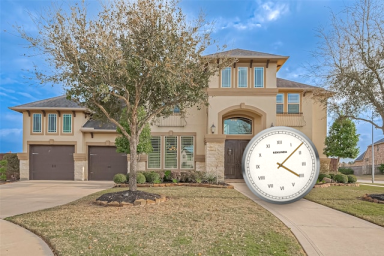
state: 4:08
